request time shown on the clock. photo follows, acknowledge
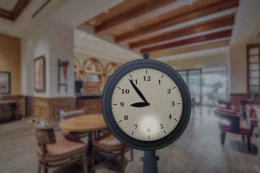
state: 8:54
